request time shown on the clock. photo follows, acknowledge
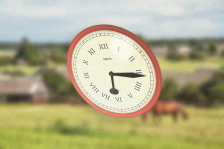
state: 6:16
